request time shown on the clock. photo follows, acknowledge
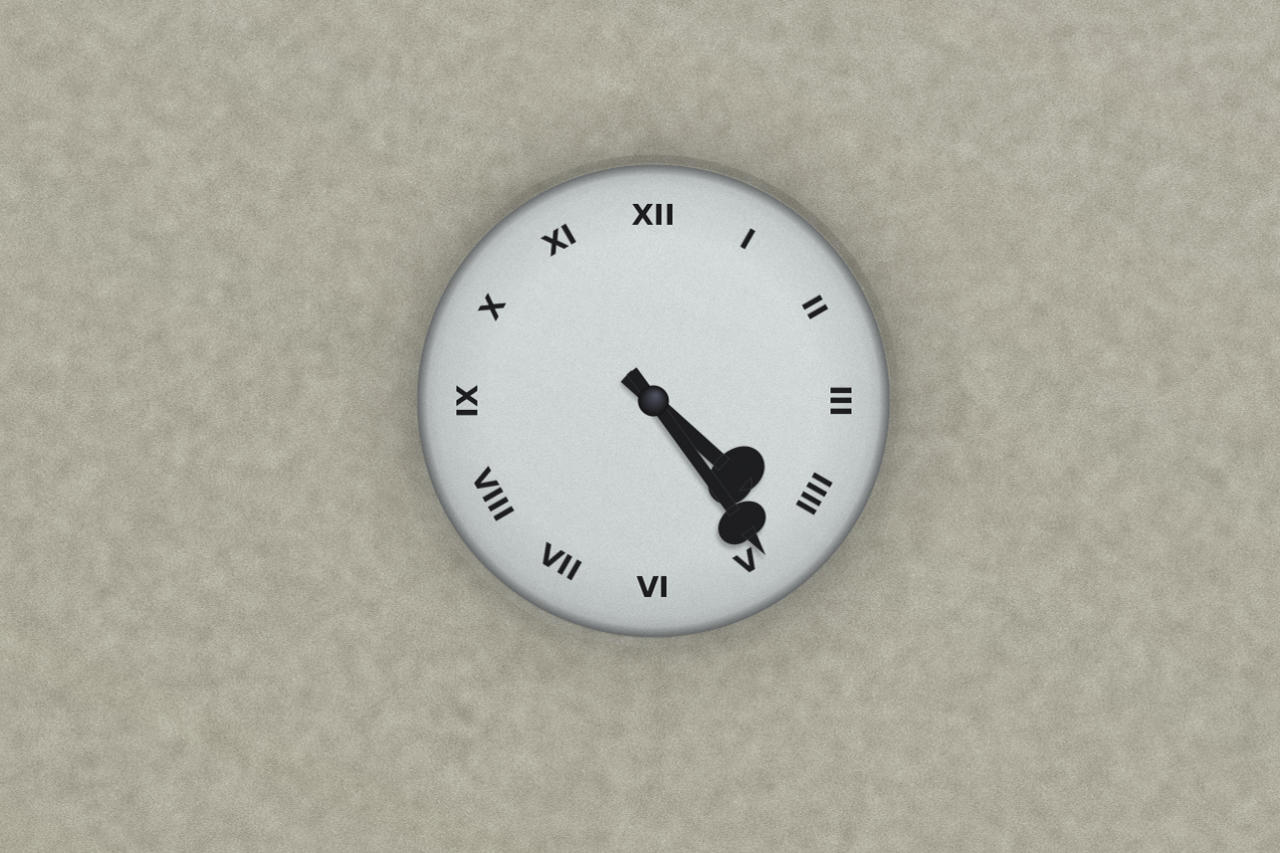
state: 4:24
